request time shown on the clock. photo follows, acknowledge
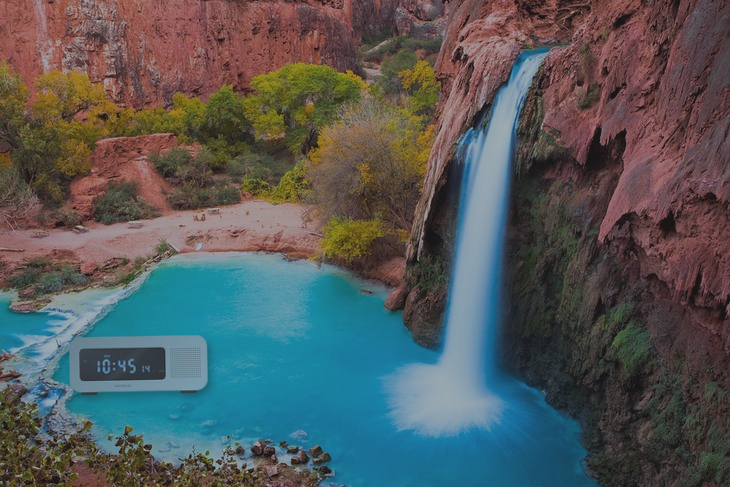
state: 10:45:14
